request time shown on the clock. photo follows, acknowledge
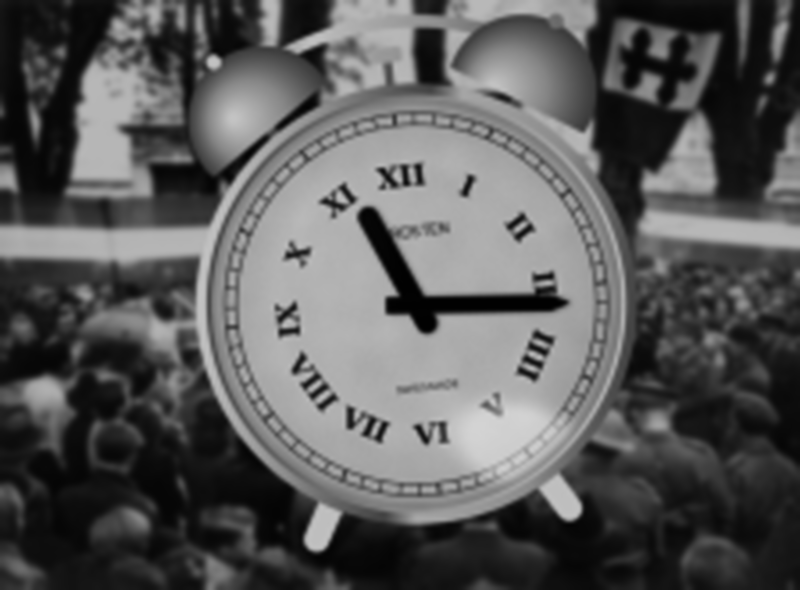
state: 11:16
